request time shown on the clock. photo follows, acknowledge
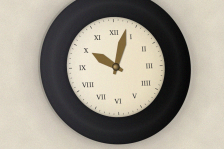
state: 10:03
